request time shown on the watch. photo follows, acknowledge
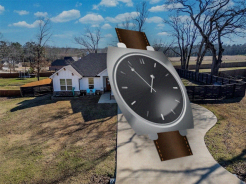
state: 12:54
